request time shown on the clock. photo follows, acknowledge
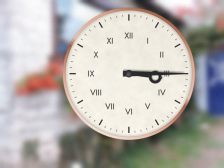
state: 3:15
